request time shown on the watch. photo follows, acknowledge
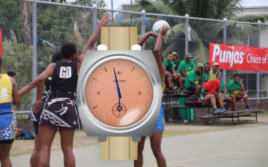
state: 5:58
